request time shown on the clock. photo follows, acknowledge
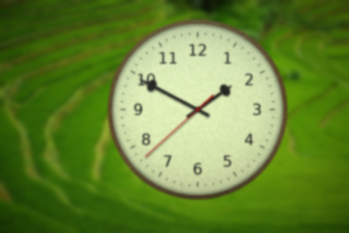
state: 1:49:38
